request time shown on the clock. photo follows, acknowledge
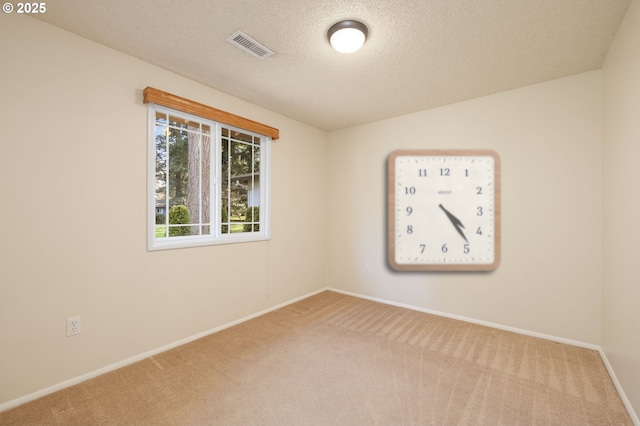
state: 4:24
